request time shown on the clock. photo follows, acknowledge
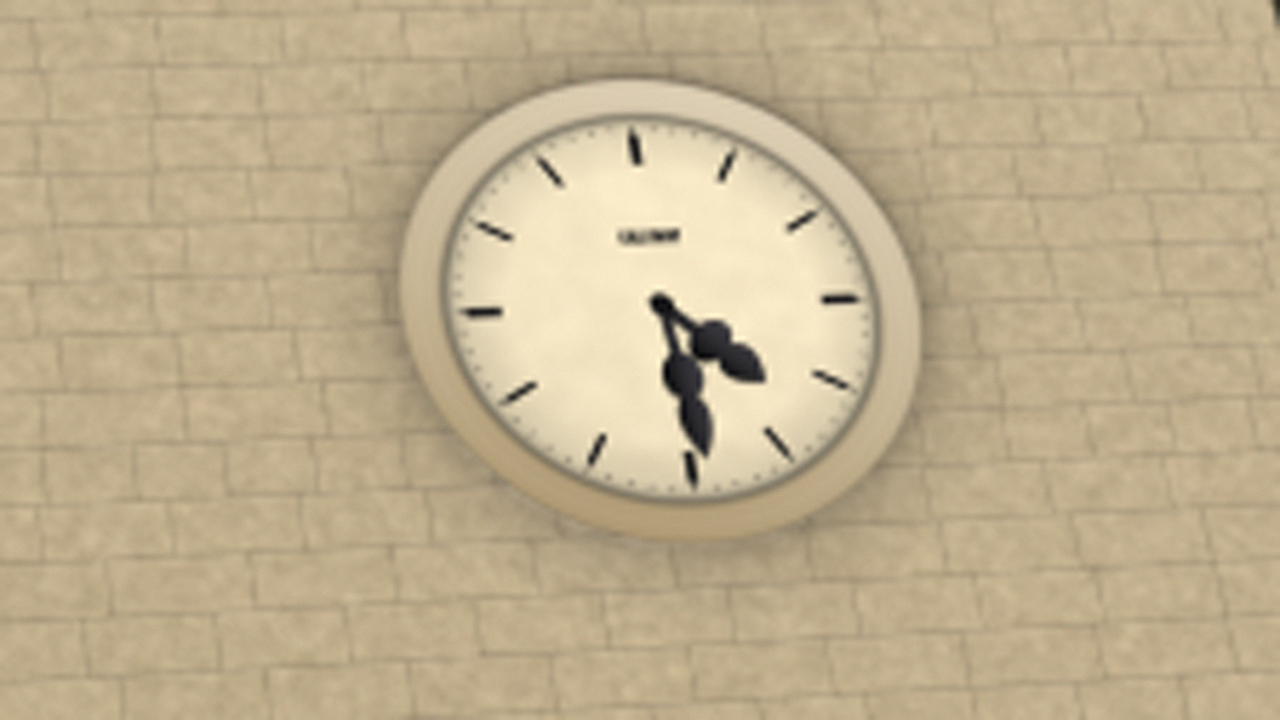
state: 4:29
